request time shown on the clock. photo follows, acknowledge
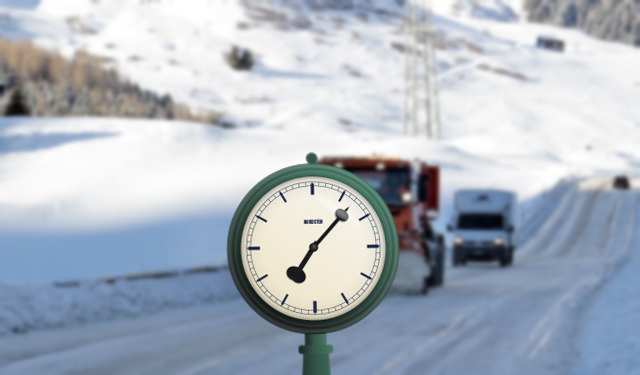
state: 7:07
